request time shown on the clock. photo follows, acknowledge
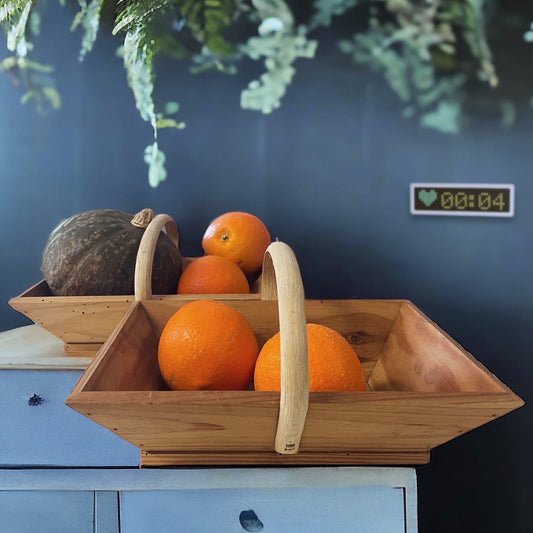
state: 0:04
